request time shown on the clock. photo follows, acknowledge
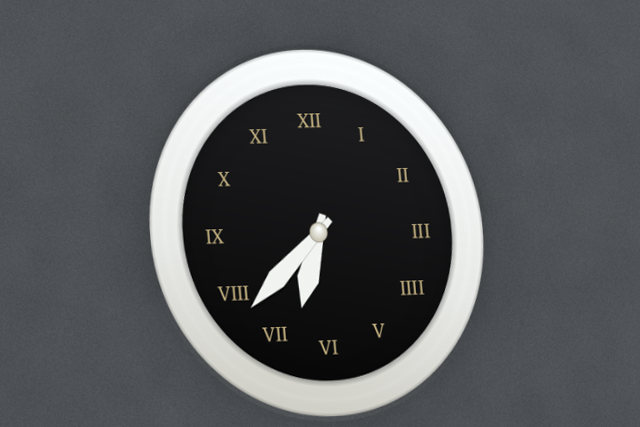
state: 6:38
